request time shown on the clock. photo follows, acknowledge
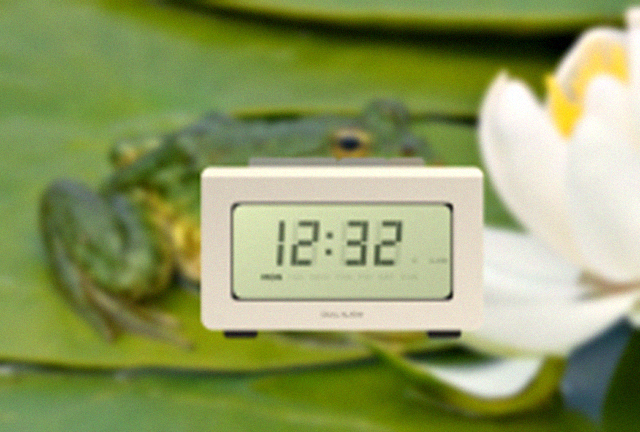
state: 12:32
